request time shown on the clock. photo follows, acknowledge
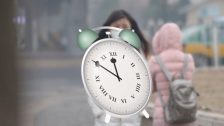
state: 11:51
